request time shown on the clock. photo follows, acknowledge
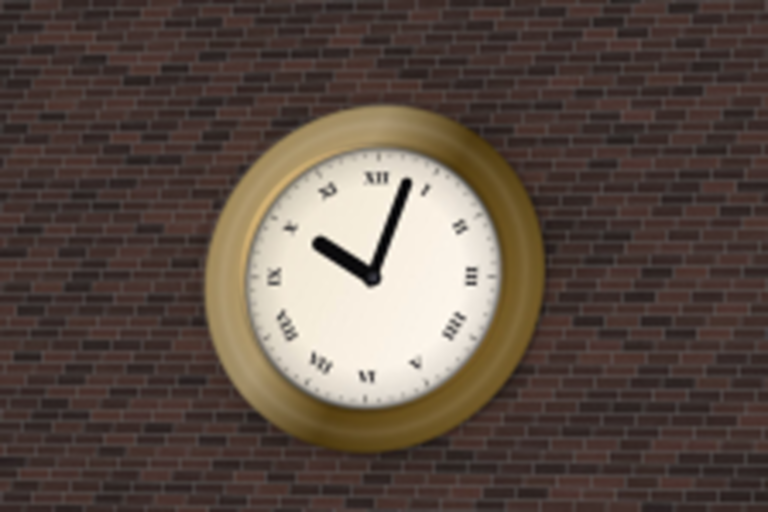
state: 10:03
